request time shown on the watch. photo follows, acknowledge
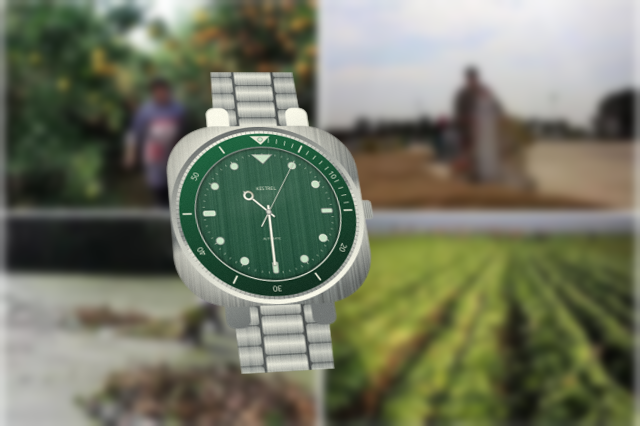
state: 10:30:05
